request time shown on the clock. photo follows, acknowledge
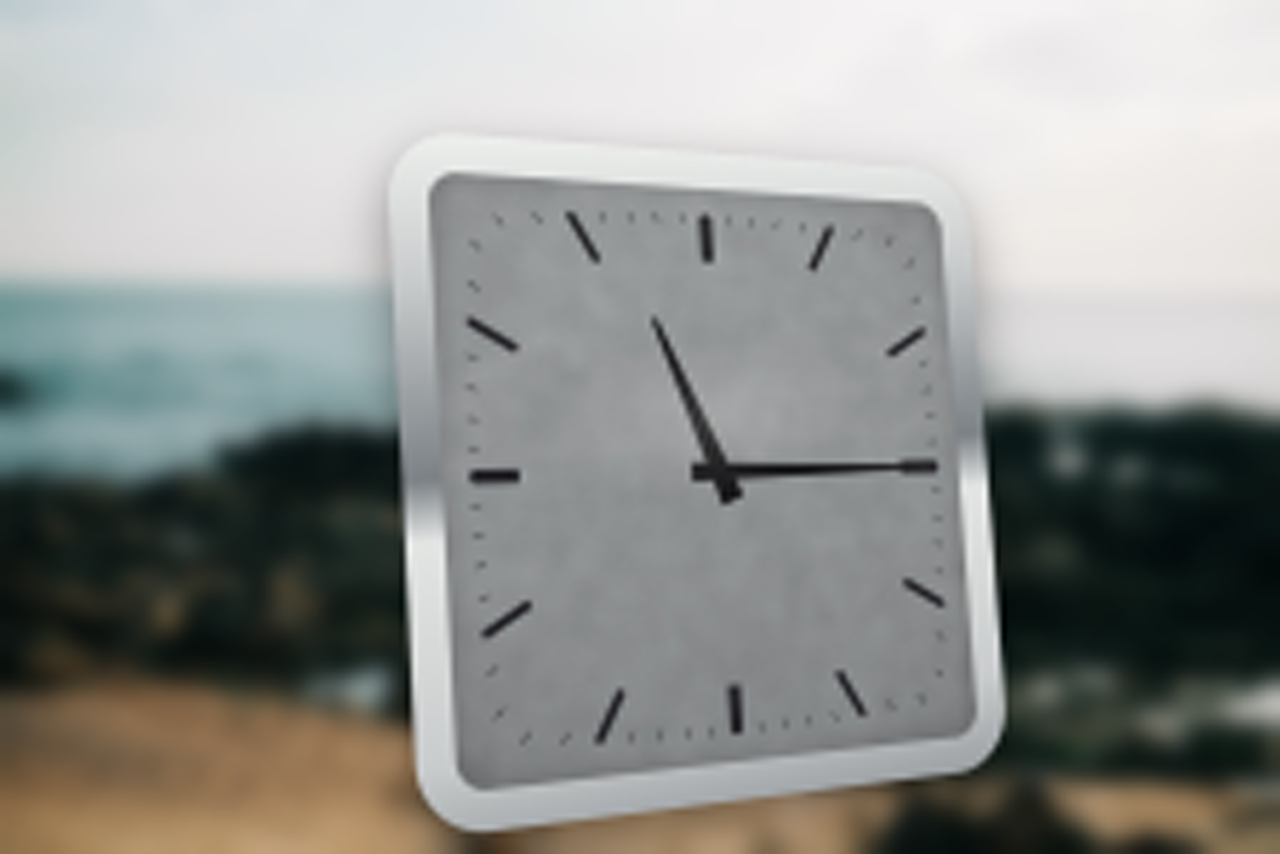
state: 11:15
